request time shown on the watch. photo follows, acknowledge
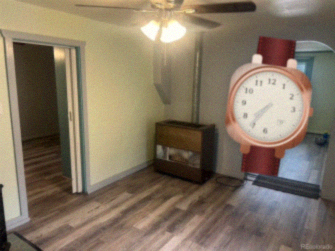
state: 7:36
